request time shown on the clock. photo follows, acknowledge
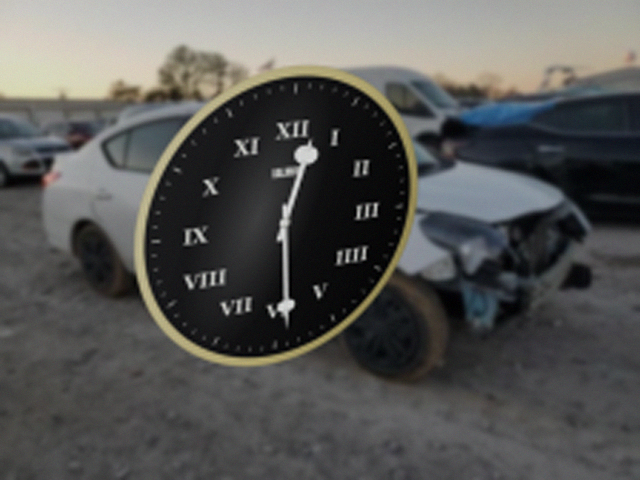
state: 12:29
